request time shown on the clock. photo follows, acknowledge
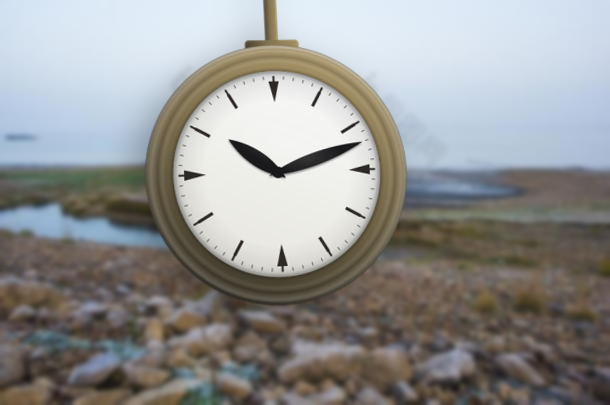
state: 10:12
